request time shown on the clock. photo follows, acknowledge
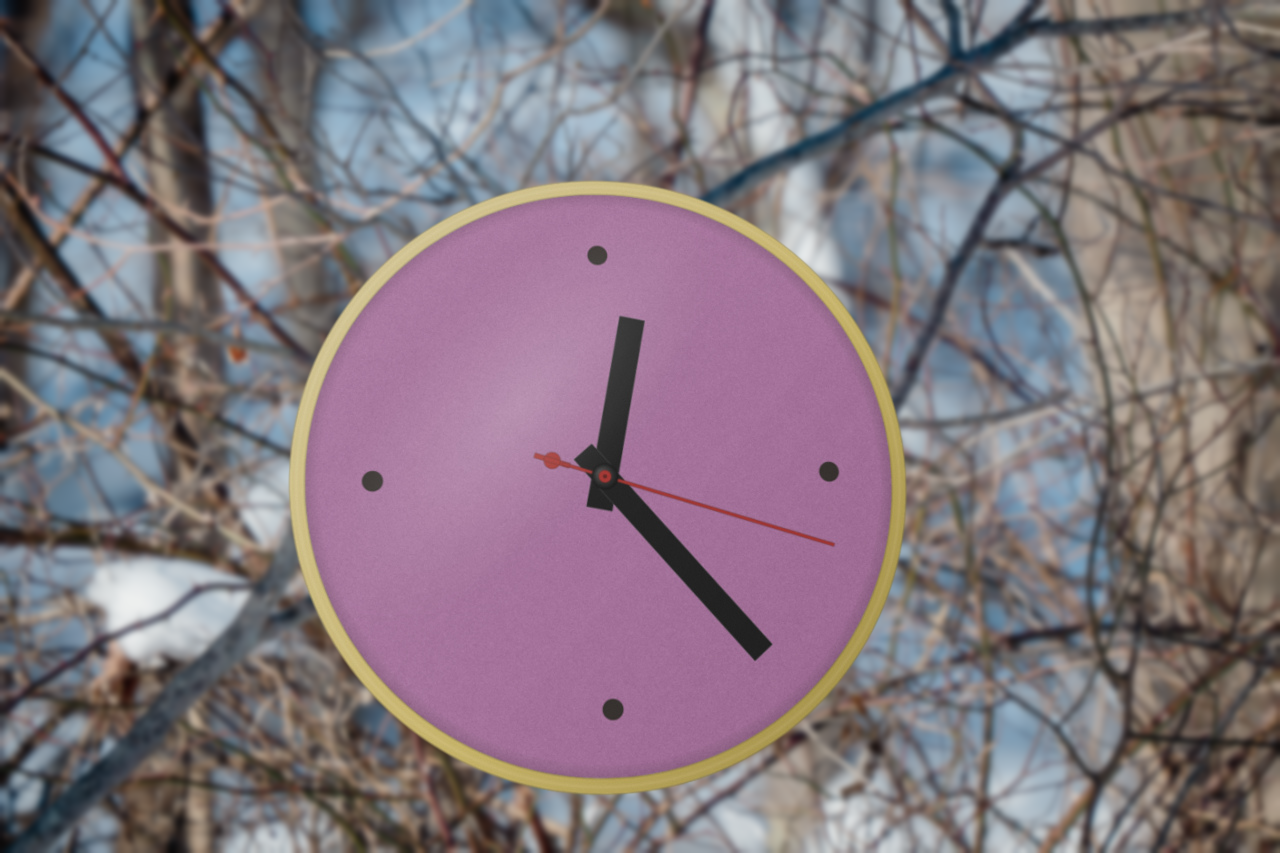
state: 12:23:18
